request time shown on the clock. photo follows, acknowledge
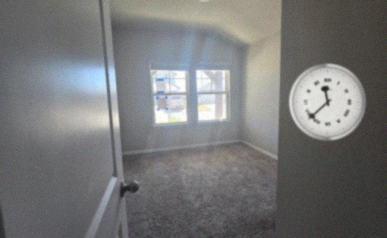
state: 11:38
